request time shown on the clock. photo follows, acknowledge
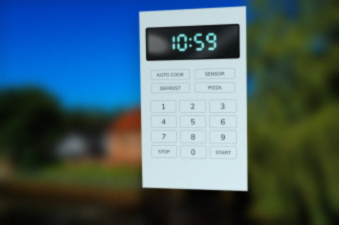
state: 10:59
